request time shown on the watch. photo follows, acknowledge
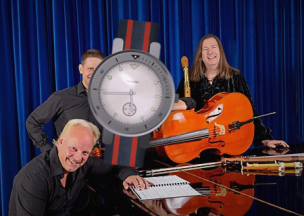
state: 5:44
